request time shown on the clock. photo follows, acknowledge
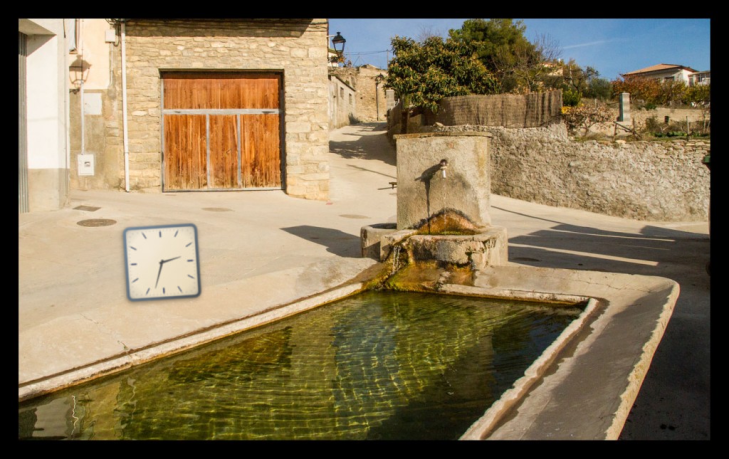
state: 2:33
